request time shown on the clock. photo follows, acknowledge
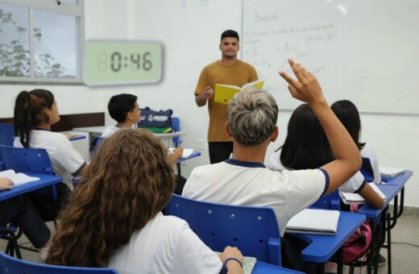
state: 0:46
